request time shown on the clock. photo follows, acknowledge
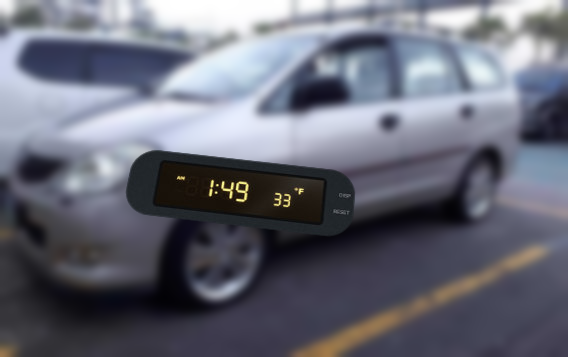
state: 1:49
